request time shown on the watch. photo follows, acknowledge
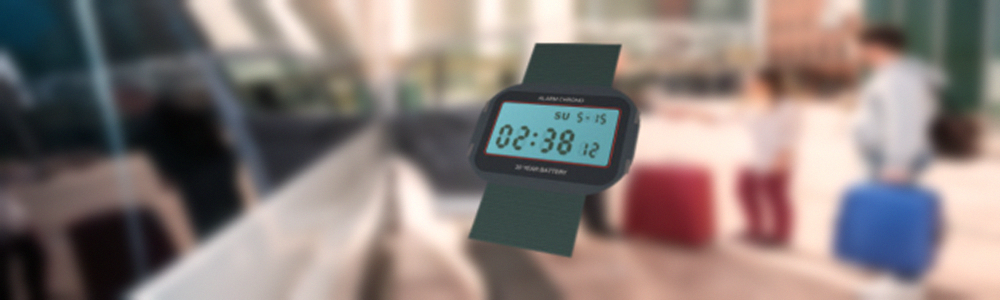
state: 2:38:12
